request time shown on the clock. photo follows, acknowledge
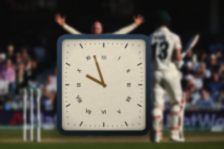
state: 9:57
